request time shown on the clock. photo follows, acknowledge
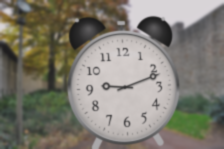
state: 9:12
